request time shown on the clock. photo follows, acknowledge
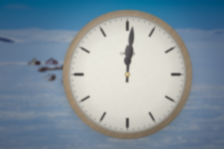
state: 12:01
